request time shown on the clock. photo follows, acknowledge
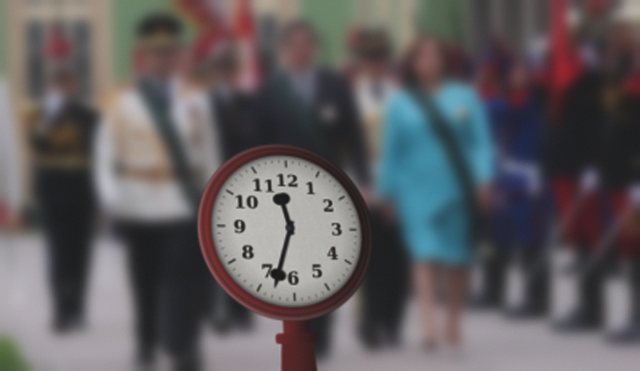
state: 11:33
